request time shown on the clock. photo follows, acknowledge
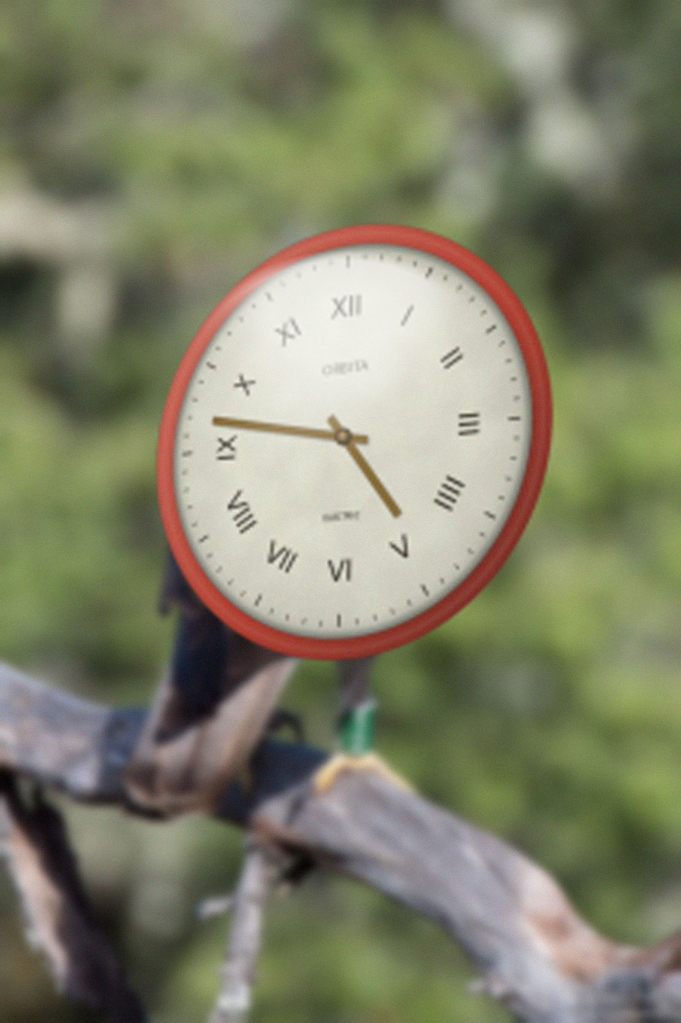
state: 4:47
